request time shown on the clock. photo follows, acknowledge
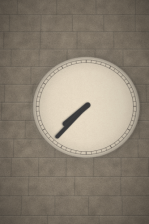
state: 7:37
